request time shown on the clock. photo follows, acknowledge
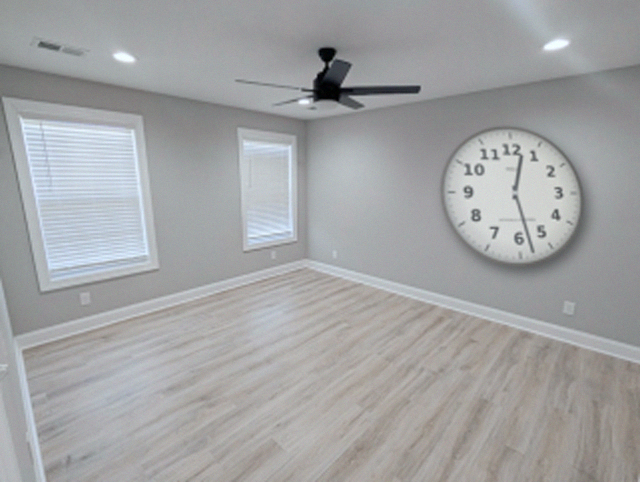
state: 12:28
